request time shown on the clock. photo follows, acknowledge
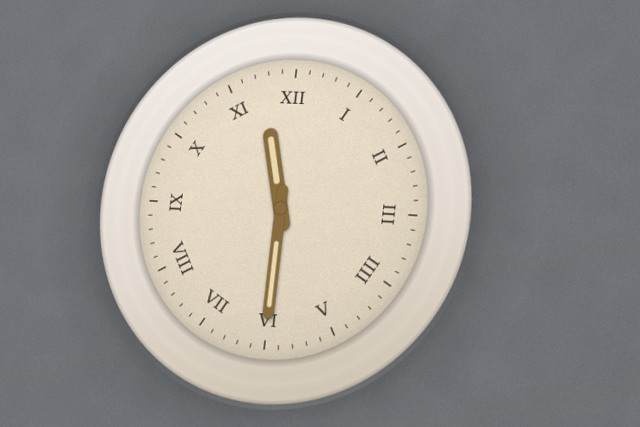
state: 11:30
